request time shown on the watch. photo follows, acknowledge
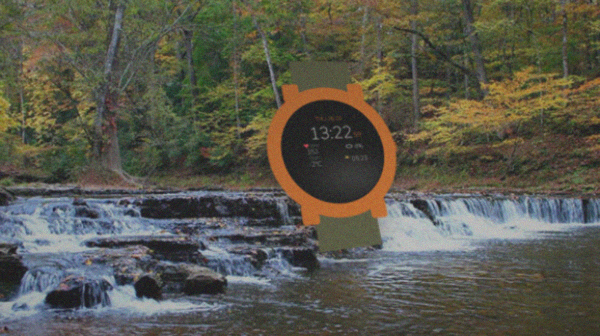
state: 13:22
